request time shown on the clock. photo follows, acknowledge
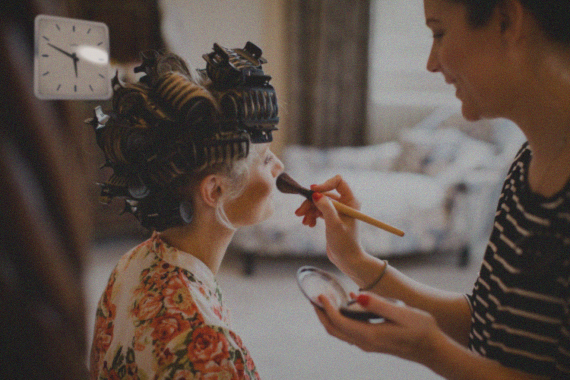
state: 5:49
